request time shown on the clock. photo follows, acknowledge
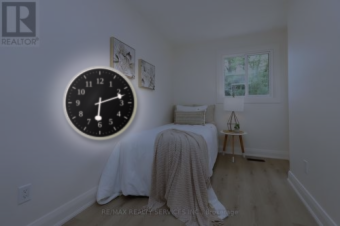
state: 6:12
